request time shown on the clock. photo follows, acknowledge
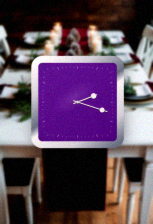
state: 2:18
